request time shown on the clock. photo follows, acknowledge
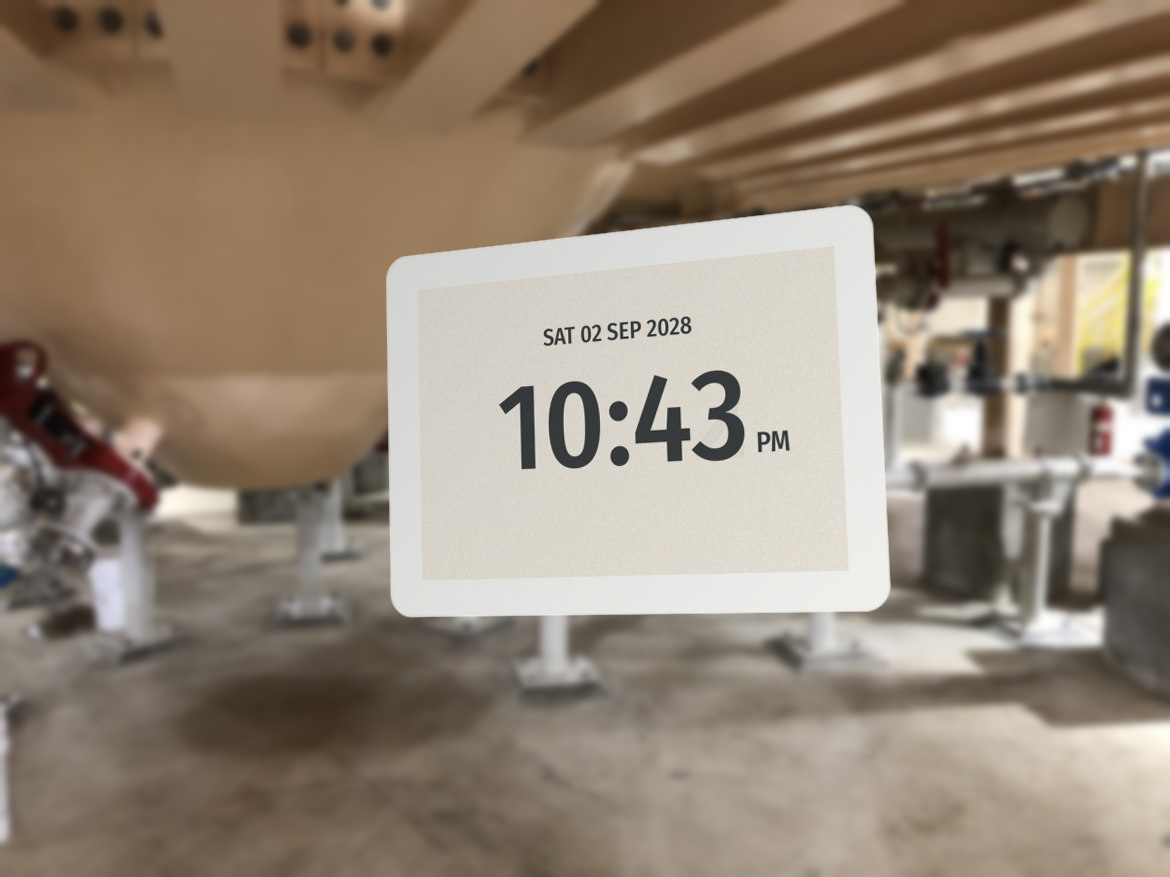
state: 10:43
